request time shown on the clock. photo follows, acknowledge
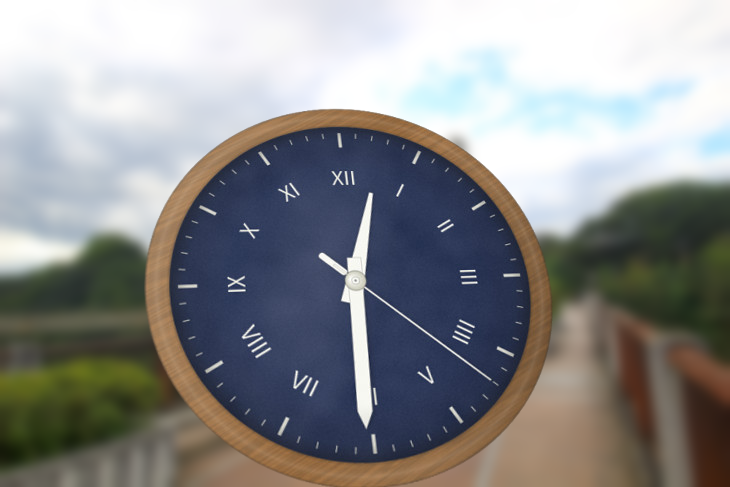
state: 12:30:22
